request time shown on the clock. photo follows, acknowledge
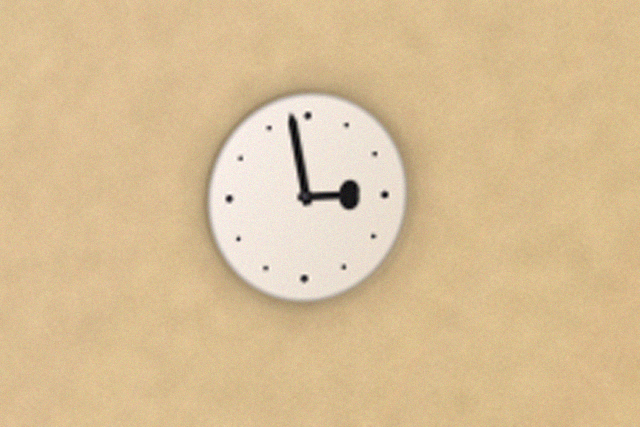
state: 2:58
